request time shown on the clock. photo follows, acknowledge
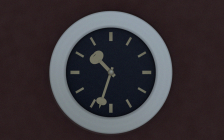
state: 10:33
